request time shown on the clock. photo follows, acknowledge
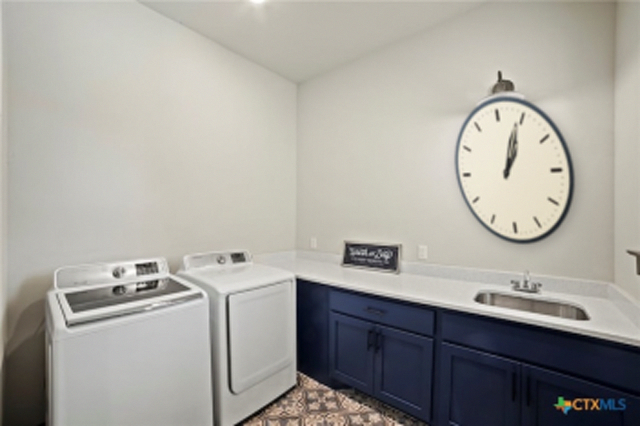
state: 1:04
